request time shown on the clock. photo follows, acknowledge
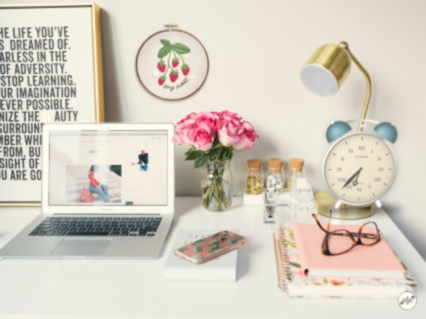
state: 6:37
